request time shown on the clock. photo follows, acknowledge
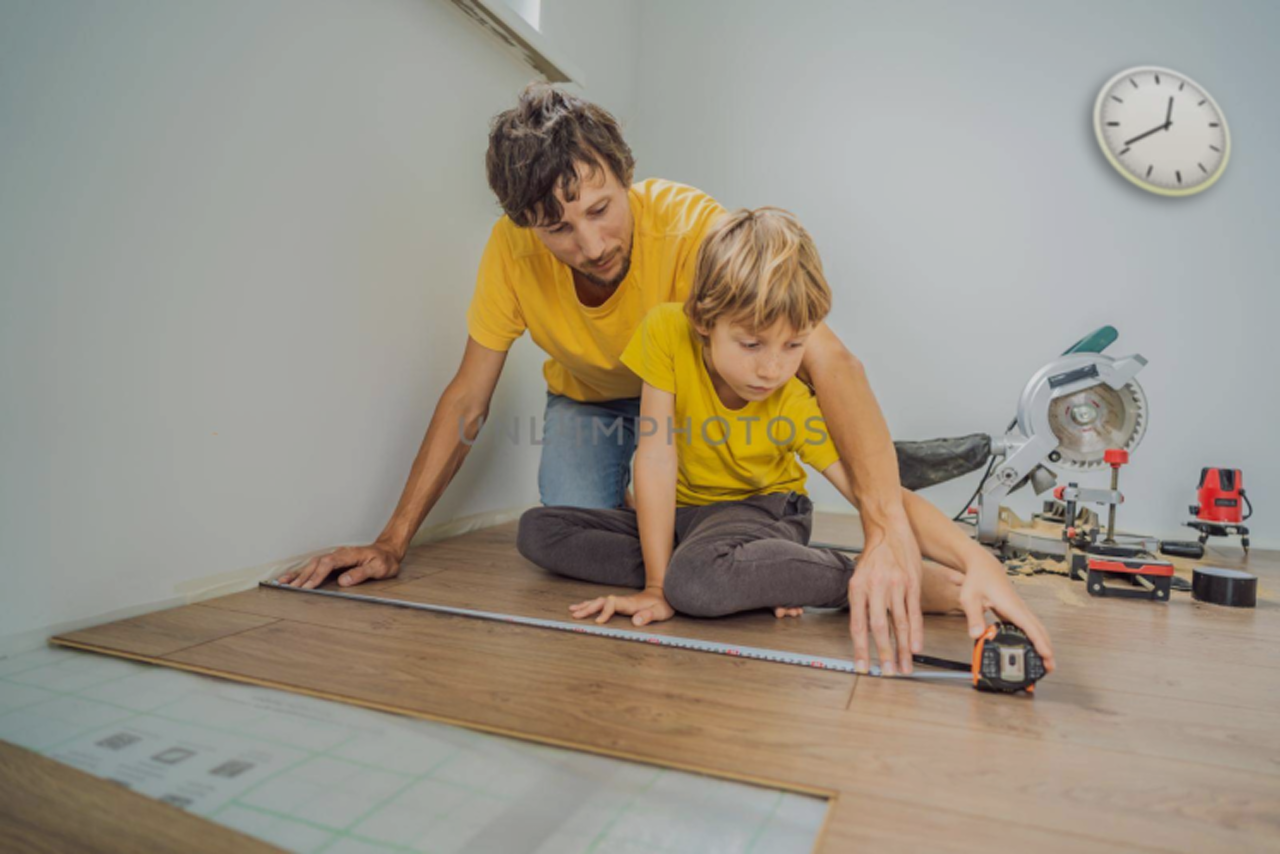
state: 12:41
